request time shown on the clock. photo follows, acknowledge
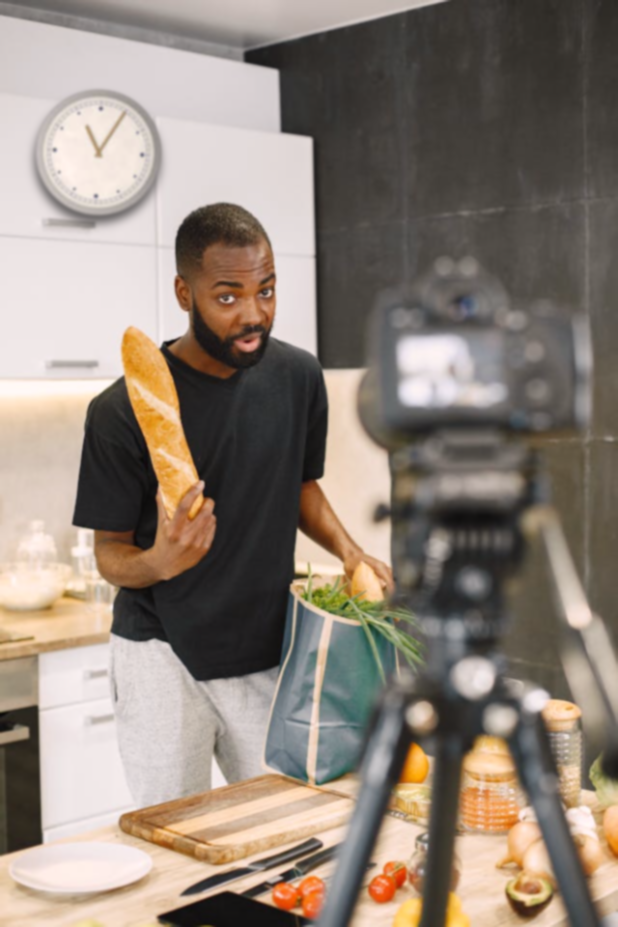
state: 11:05
